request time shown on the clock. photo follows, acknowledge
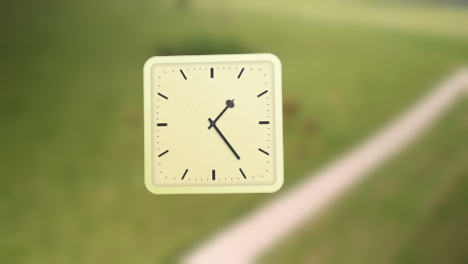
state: 1:24
